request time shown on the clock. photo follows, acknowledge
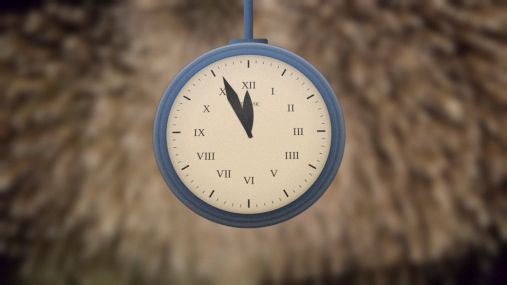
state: 11:56
